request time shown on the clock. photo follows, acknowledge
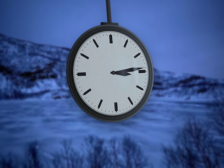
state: 3:14
